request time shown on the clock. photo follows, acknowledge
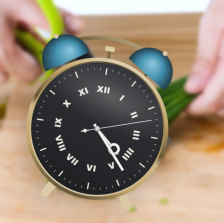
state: 4:23:12
